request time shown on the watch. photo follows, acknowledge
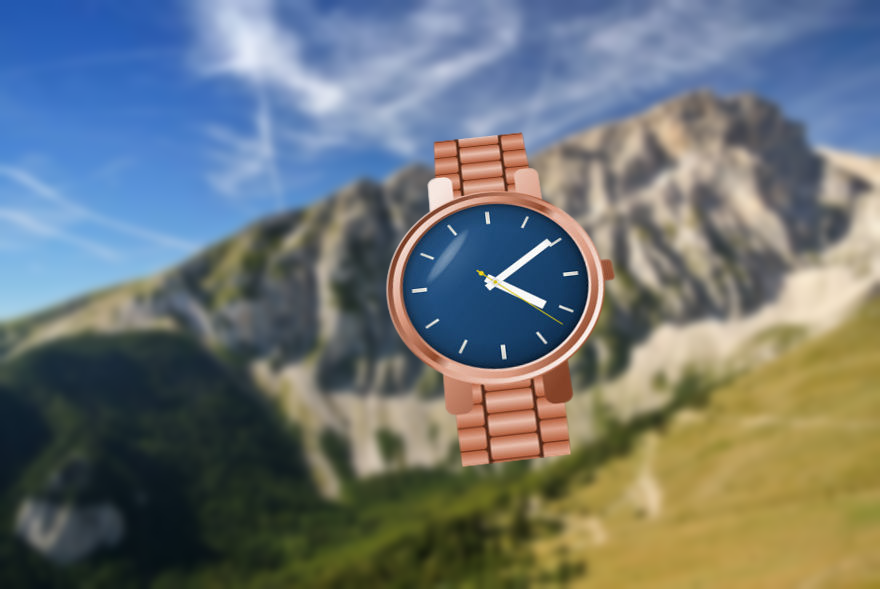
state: 4:09:22
